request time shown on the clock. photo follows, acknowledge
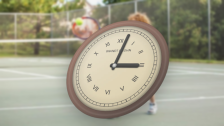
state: 3:02
